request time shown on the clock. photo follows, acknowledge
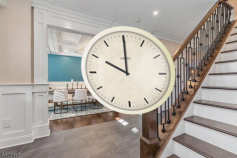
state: 10:00
